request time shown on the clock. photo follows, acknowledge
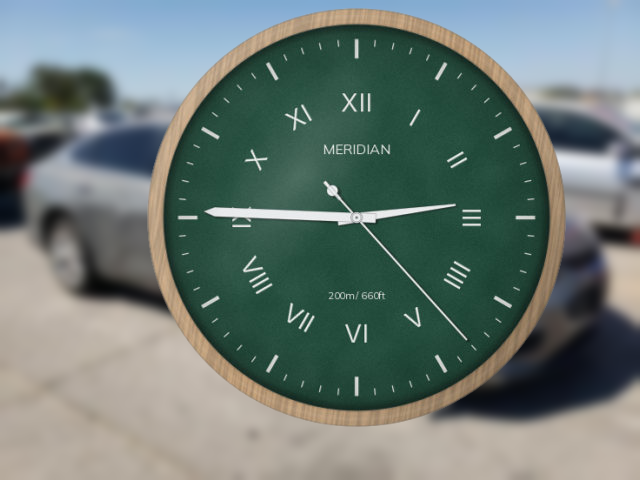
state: 2:45:23
